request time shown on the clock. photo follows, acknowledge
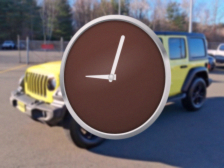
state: 9:03
